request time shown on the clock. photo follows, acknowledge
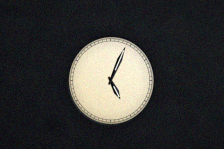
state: 5:04
